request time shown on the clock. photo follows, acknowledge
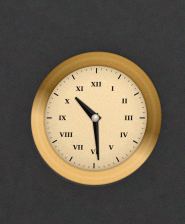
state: 10:29
